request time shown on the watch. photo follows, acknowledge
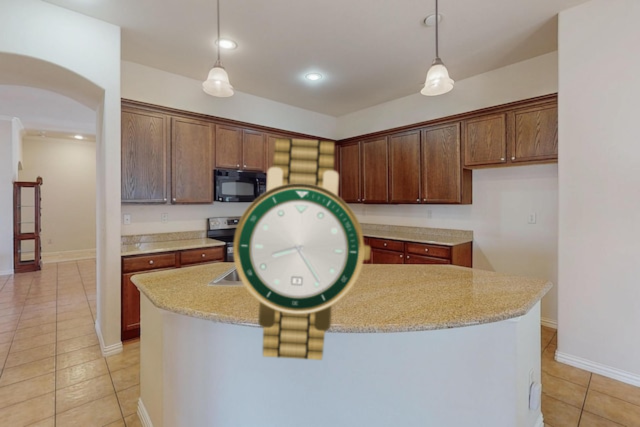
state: 8:24
